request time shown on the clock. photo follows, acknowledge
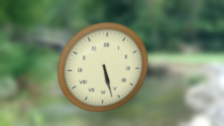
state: 5:27
